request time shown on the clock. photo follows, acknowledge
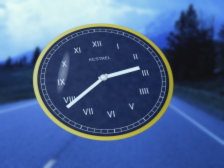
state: 2:39
